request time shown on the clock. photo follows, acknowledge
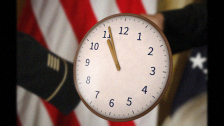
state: 10:56
